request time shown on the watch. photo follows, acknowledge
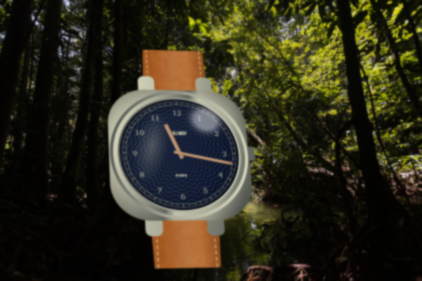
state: 11:17
